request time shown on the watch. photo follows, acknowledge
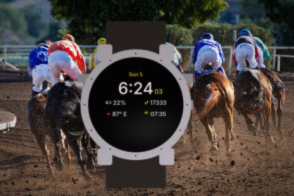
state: 6:24
